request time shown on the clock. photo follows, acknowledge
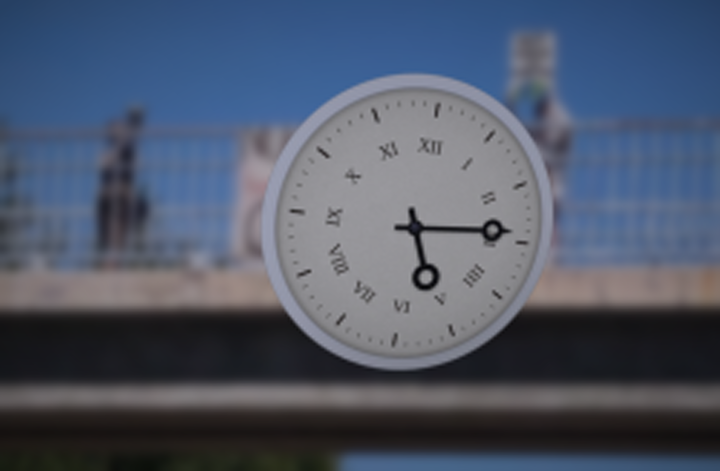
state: 5:14
